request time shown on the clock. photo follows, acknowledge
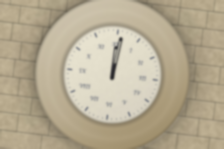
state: 12:01
